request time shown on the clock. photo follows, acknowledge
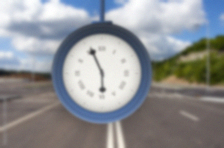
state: 5:56
